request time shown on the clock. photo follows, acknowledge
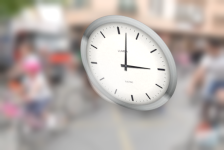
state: 3:02
